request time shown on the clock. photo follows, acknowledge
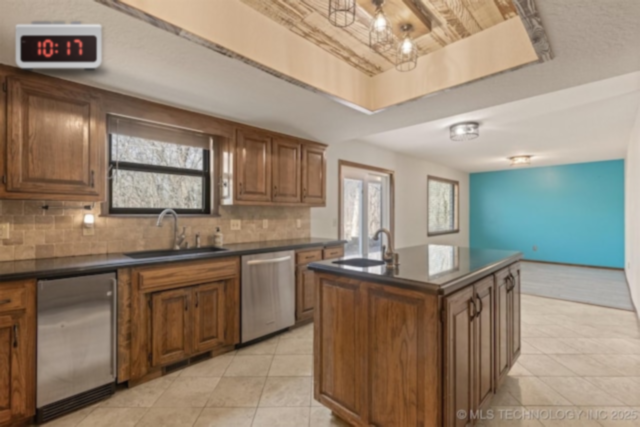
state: 10:17
